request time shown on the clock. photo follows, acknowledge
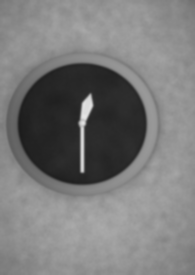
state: 12:30
